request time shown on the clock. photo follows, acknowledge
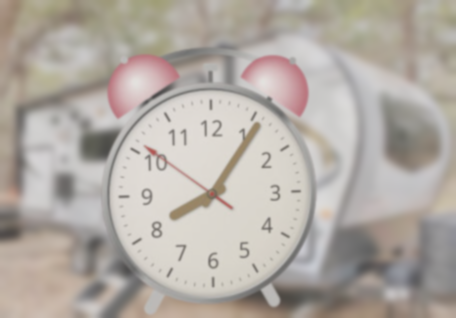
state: 8:05:51
